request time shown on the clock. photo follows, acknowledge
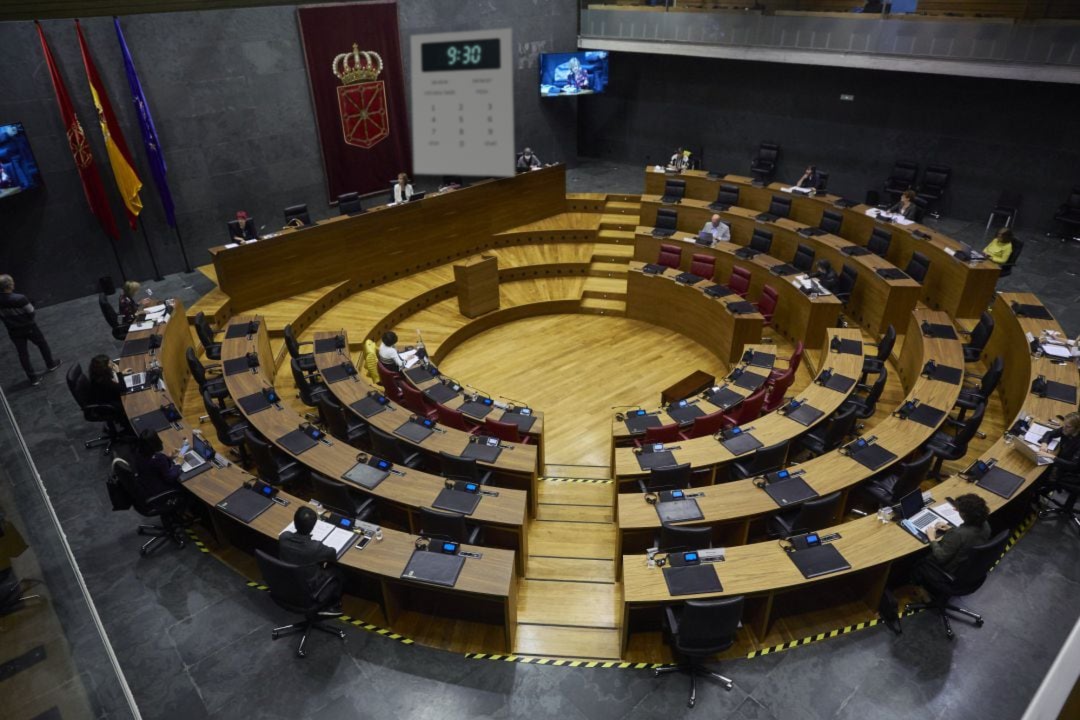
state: 9:30
